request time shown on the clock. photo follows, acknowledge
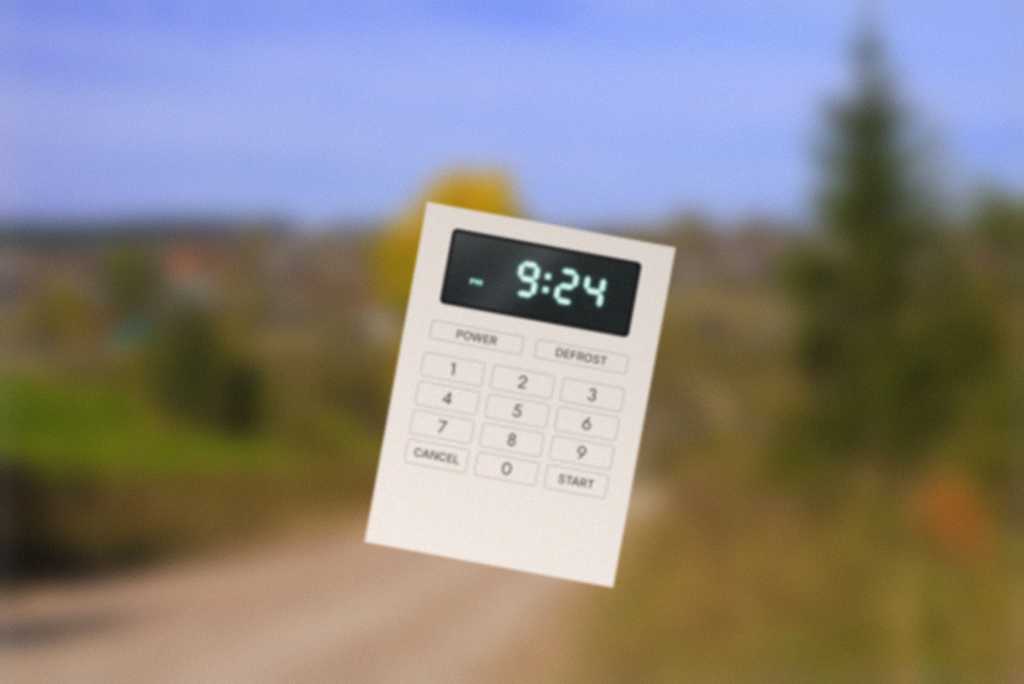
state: 9:24
